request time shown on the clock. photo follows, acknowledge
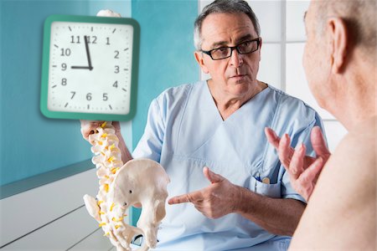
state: 8:58
